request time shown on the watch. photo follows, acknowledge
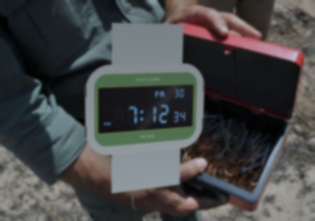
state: 7:12
